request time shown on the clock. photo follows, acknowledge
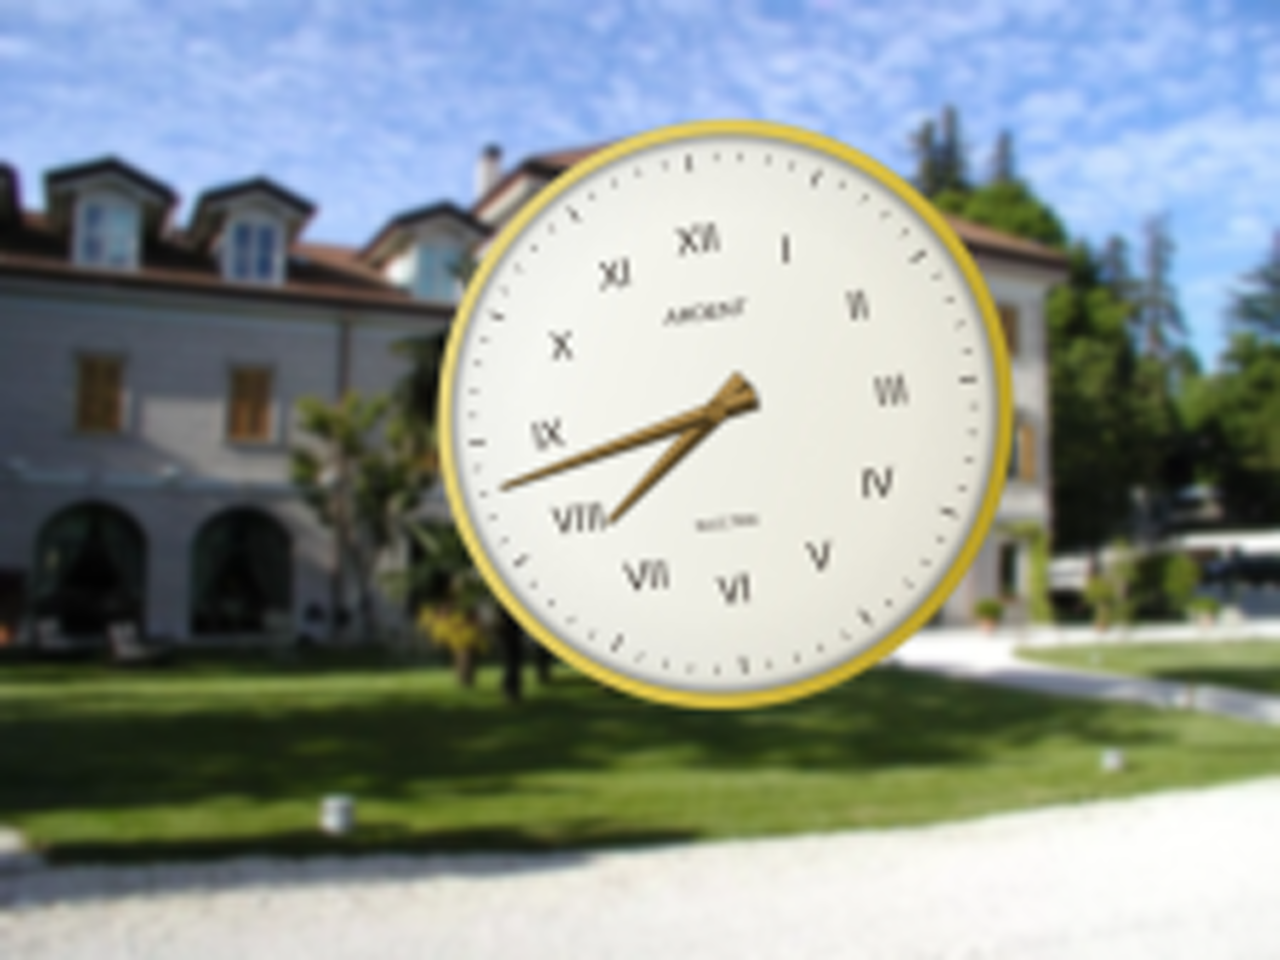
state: 7:43
